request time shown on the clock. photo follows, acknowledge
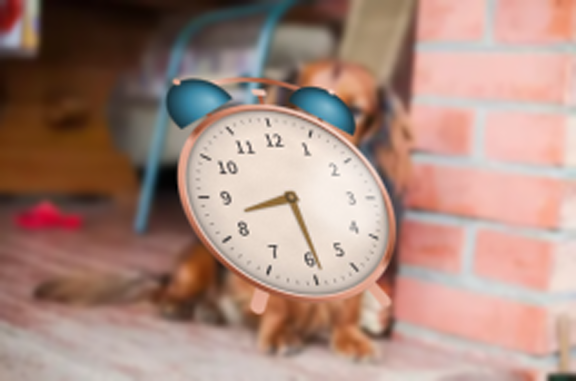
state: 8:29
